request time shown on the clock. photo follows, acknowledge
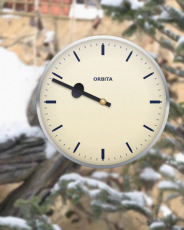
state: 9:49
